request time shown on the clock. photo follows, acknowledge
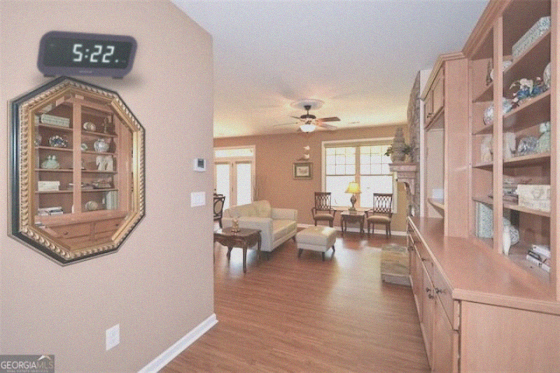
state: 5:22
